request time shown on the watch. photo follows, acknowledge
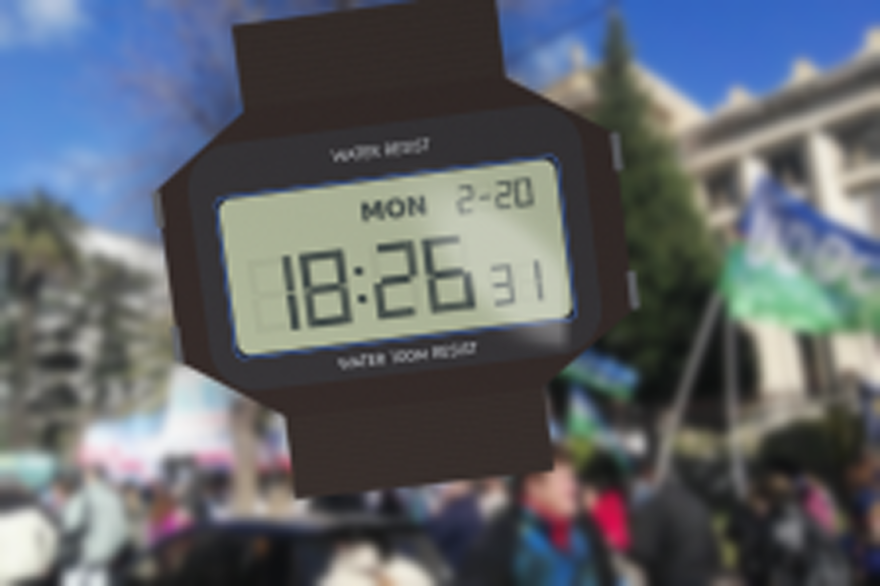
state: 18:26:31
